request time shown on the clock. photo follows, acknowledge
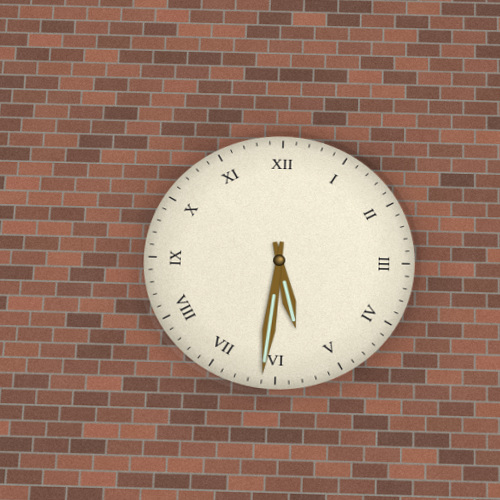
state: 5:31
